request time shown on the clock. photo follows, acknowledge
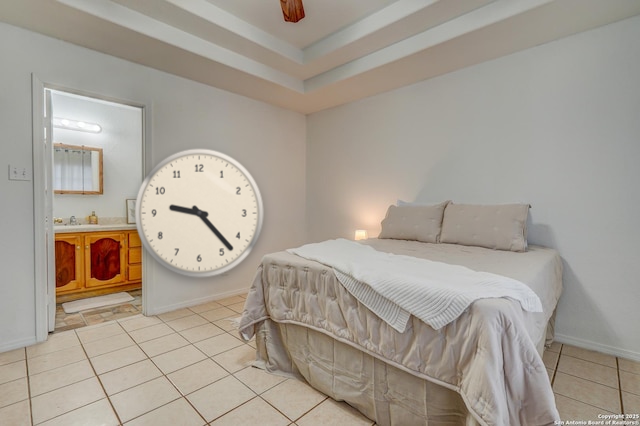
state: 9:23
